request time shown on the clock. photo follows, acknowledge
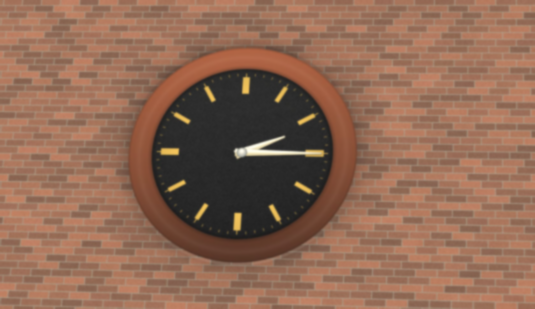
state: 2:15
